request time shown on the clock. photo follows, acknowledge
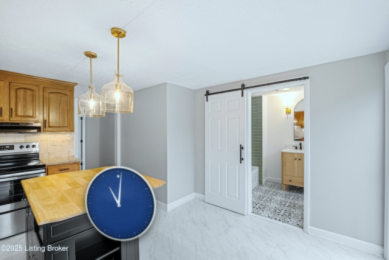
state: 11:01
